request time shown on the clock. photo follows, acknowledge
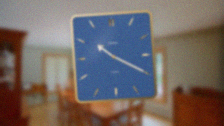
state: 10:20
